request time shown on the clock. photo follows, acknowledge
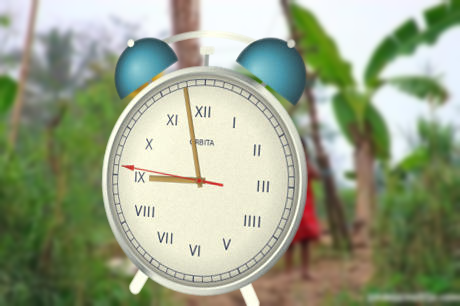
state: 8:57:46
